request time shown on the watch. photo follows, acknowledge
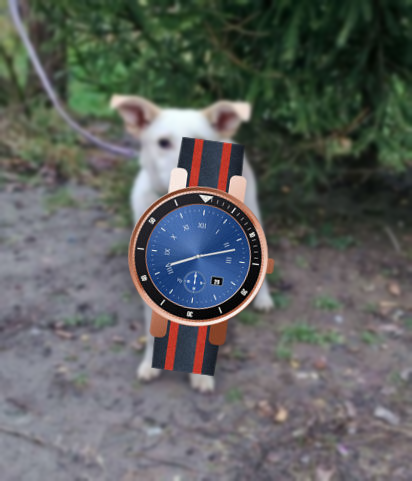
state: 8:12
